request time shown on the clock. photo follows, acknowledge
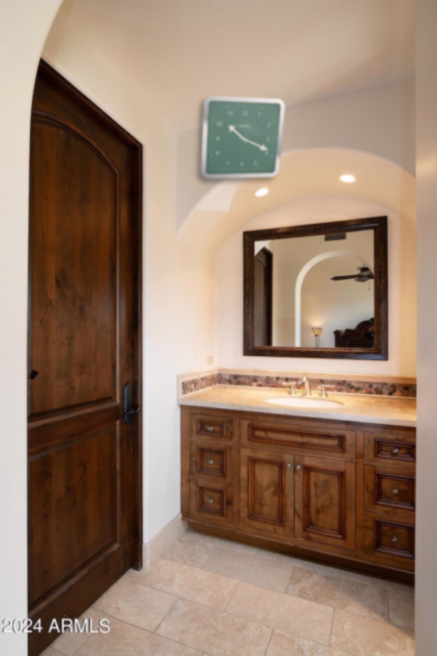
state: 10:19
